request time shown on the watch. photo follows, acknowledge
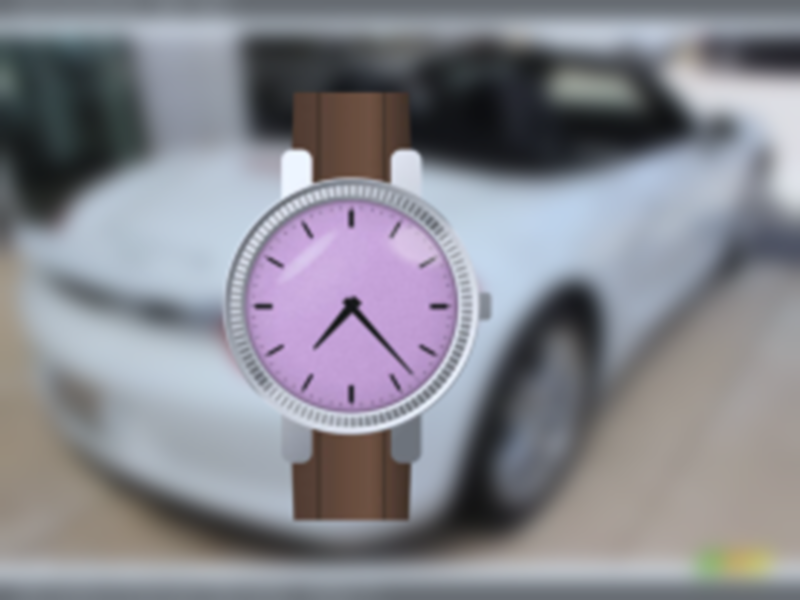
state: 7:23
